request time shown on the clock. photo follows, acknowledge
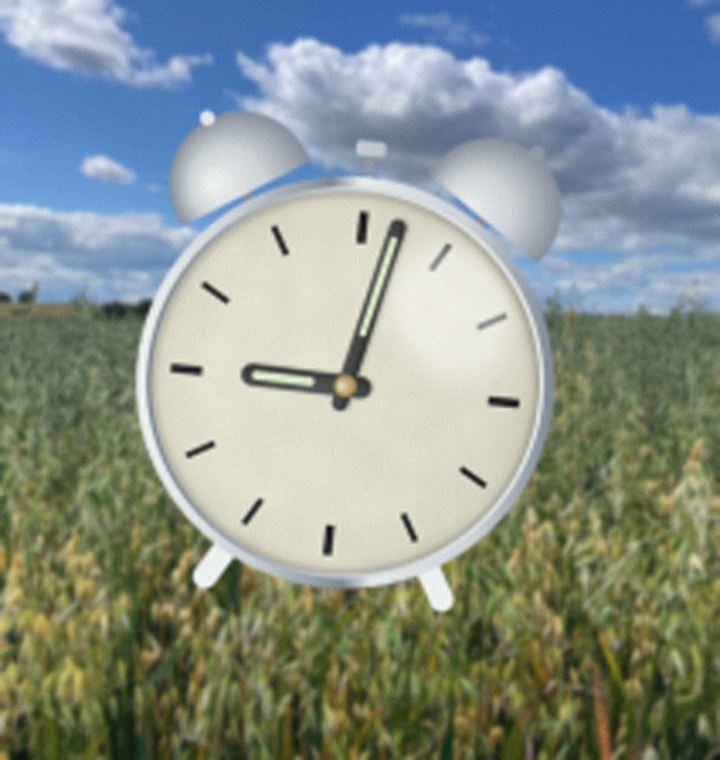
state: 9:02
